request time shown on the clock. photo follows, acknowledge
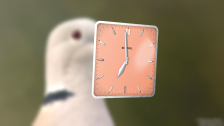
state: 6:59
